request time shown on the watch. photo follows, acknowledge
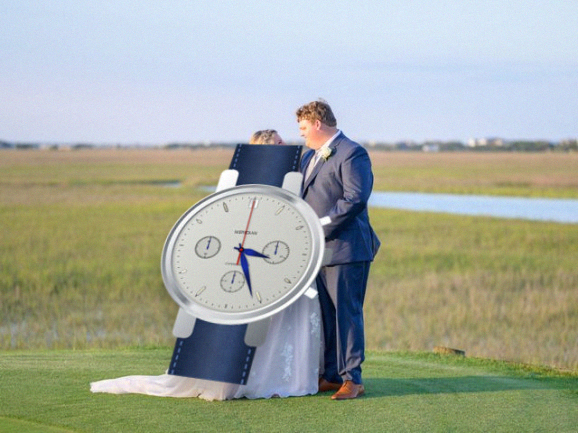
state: 3:26
